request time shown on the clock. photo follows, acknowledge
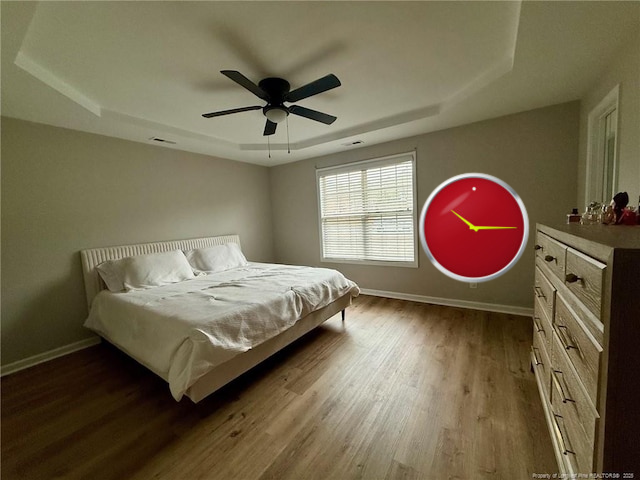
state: 10:15
